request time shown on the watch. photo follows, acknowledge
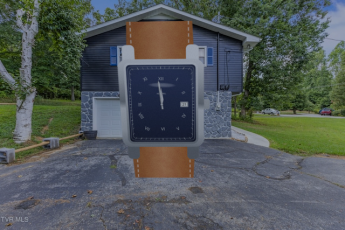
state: 11:59
